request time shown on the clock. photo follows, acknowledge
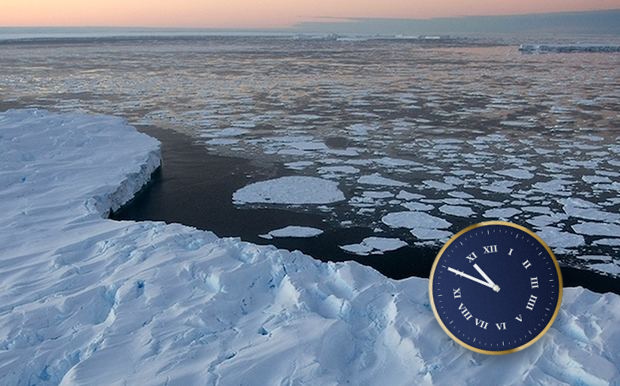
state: 10:50
